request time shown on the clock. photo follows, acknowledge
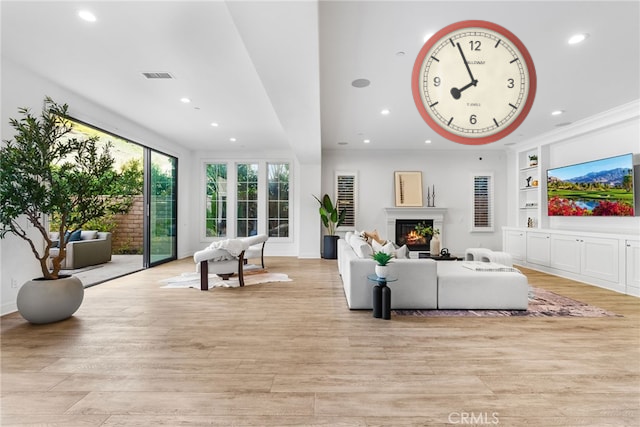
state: 7:56
